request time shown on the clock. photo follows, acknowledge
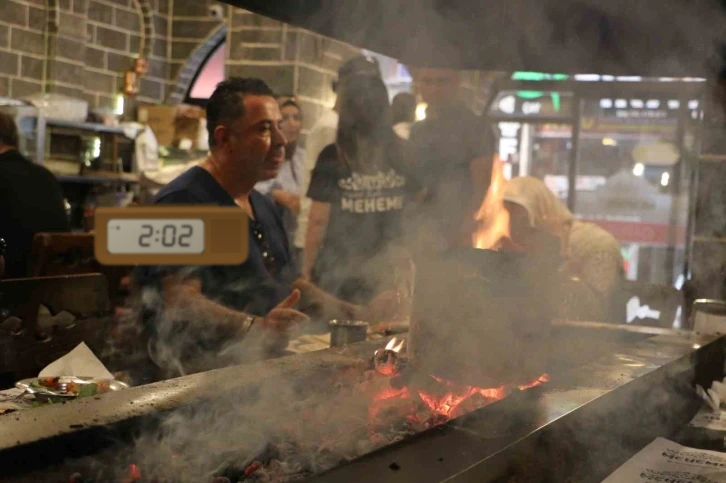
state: 2:02
